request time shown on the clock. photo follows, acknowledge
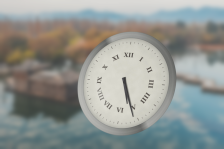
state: 5:26
